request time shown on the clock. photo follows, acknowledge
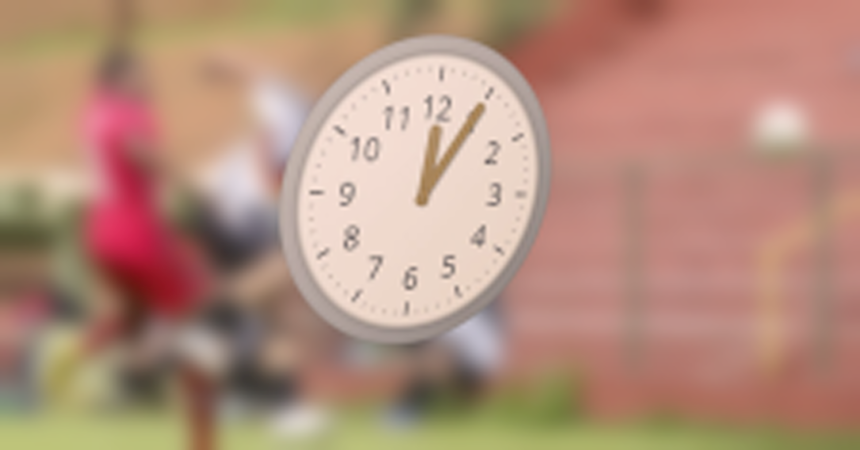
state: 12:05
